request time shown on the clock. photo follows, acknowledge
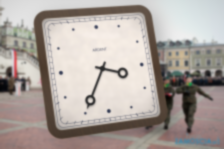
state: 3:35
